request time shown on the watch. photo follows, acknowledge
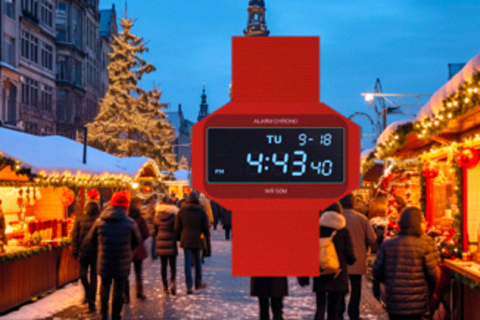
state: 4:43:40
